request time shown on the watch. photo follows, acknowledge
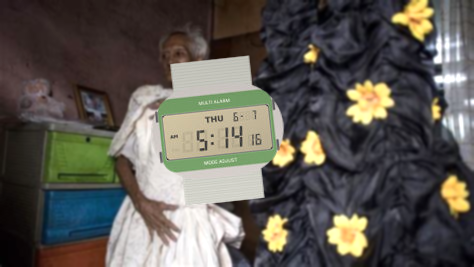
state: 5:14:16
